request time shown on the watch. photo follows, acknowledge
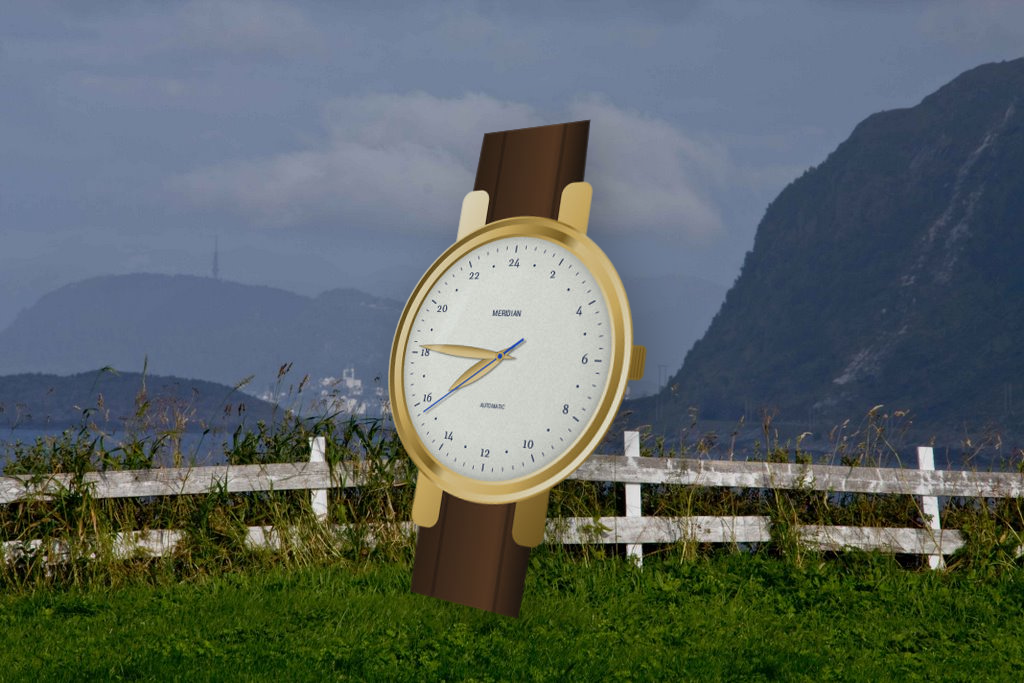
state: 15:45:39
